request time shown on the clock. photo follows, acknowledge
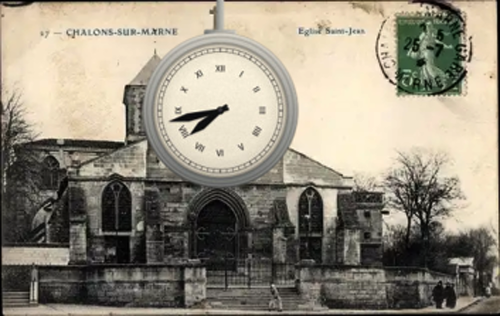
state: 7:43
